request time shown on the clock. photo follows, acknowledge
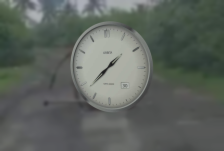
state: 1:38
